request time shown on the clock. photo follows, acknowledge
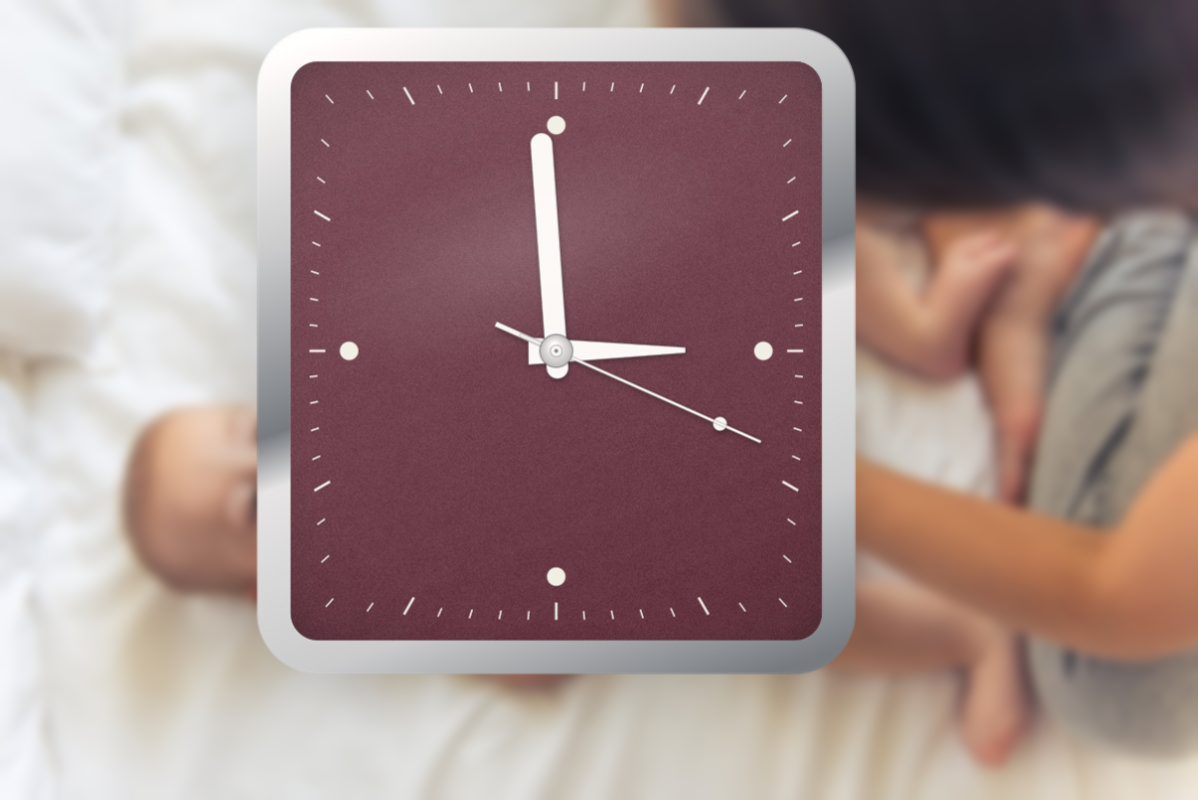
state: 2:59:19
